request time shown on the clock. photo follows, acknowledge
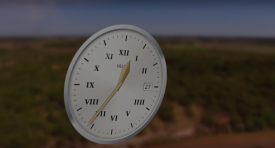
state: 12:36
